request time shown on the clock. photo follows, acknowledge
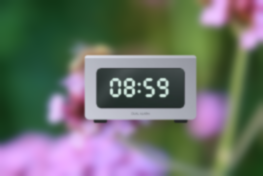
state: 8:59
